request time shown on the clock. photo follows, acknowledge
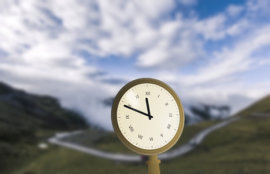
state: 11:49
